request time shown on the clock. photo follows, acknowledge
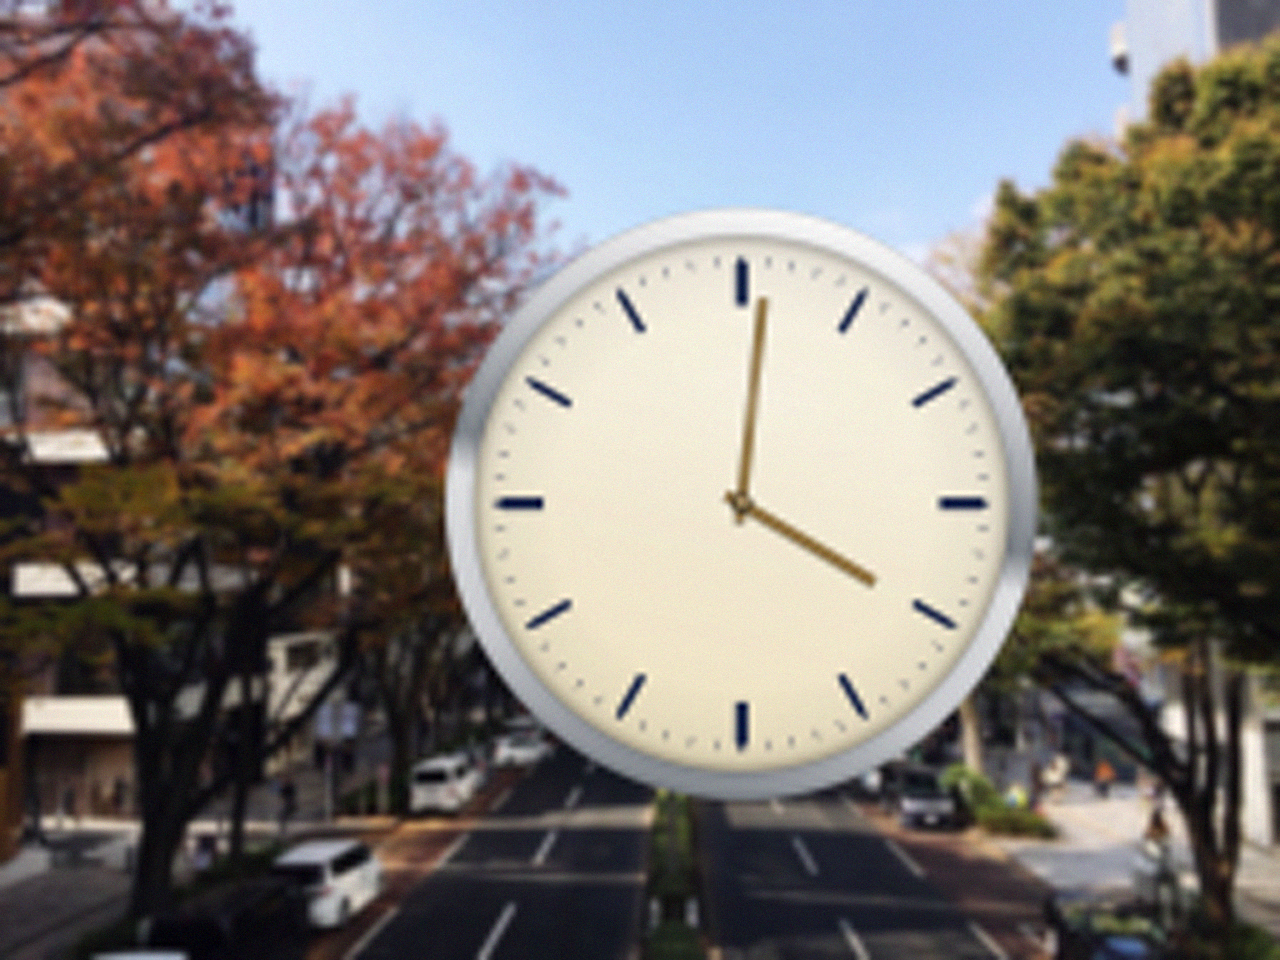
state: 4:01
